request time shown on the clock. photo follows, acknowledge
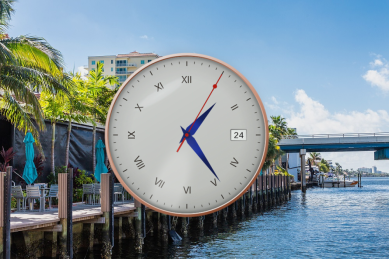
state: 1:24:05
